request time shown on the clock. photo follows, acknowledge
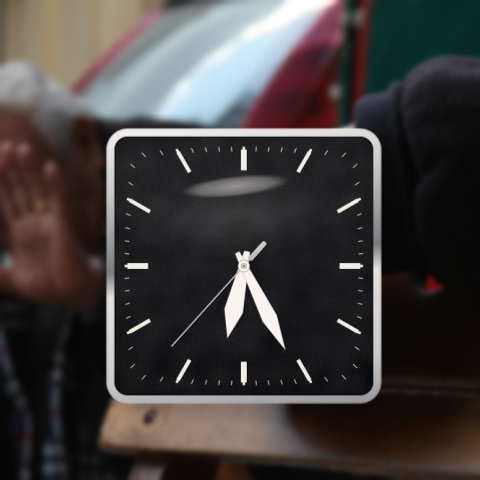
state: 6:25:37
